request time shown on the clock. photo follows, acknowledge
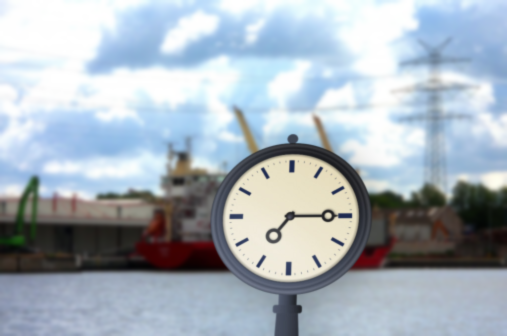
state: 7:15
